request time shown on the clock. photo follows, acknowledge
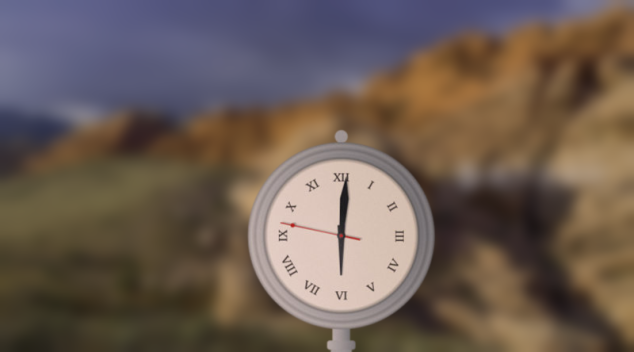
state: 6:00:47
